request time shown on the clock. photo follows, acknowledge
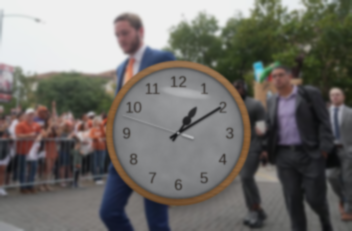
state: 1:09:48
